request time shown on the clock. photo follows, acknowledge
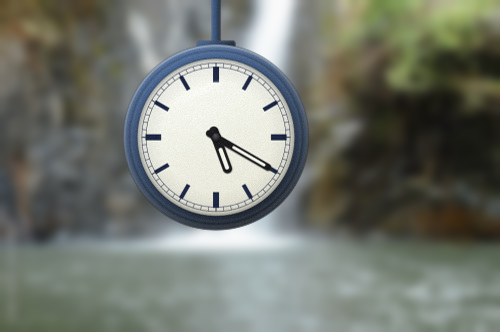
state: 5:20
